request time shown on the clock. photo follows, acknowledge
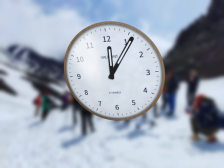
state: 12:06
